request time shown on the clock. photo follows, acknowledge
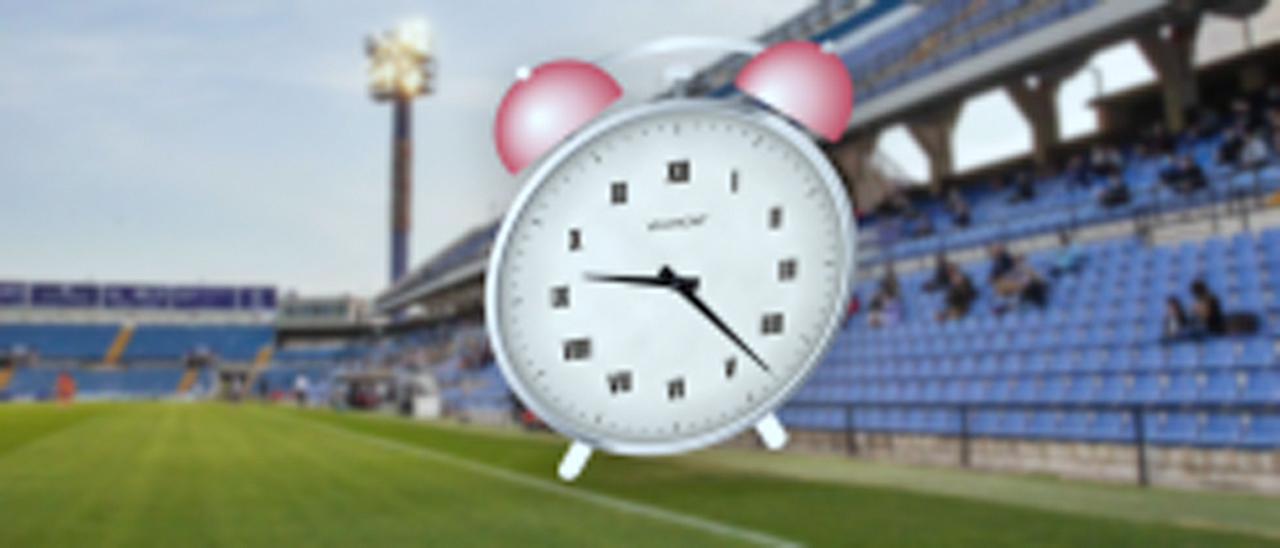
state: 9:23
